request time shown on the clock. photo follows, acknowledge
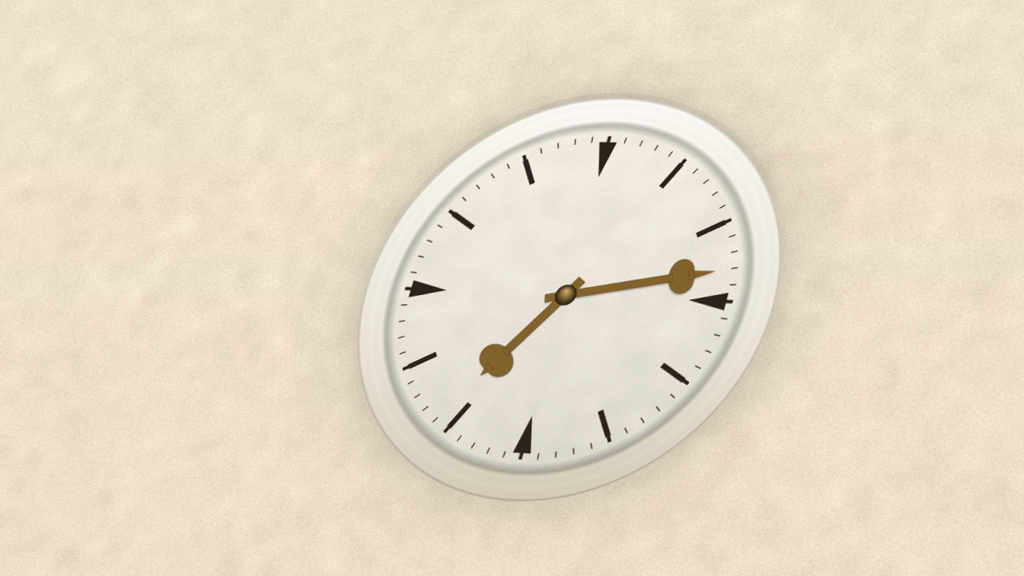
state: 7:13
